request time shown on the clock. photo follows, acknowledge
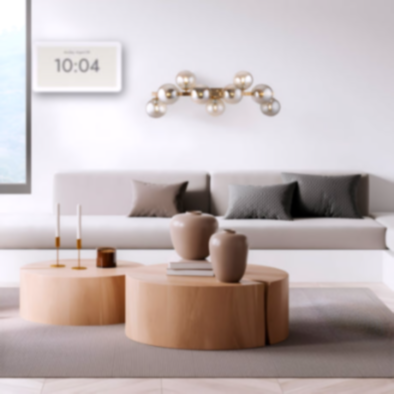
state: 10:04
